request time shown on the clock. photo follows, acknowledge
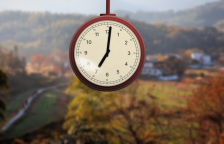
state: 7:01
